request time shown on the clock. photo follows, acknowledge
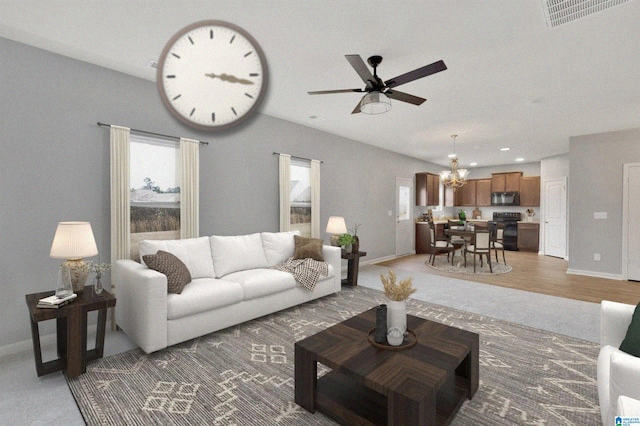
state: 3:17
